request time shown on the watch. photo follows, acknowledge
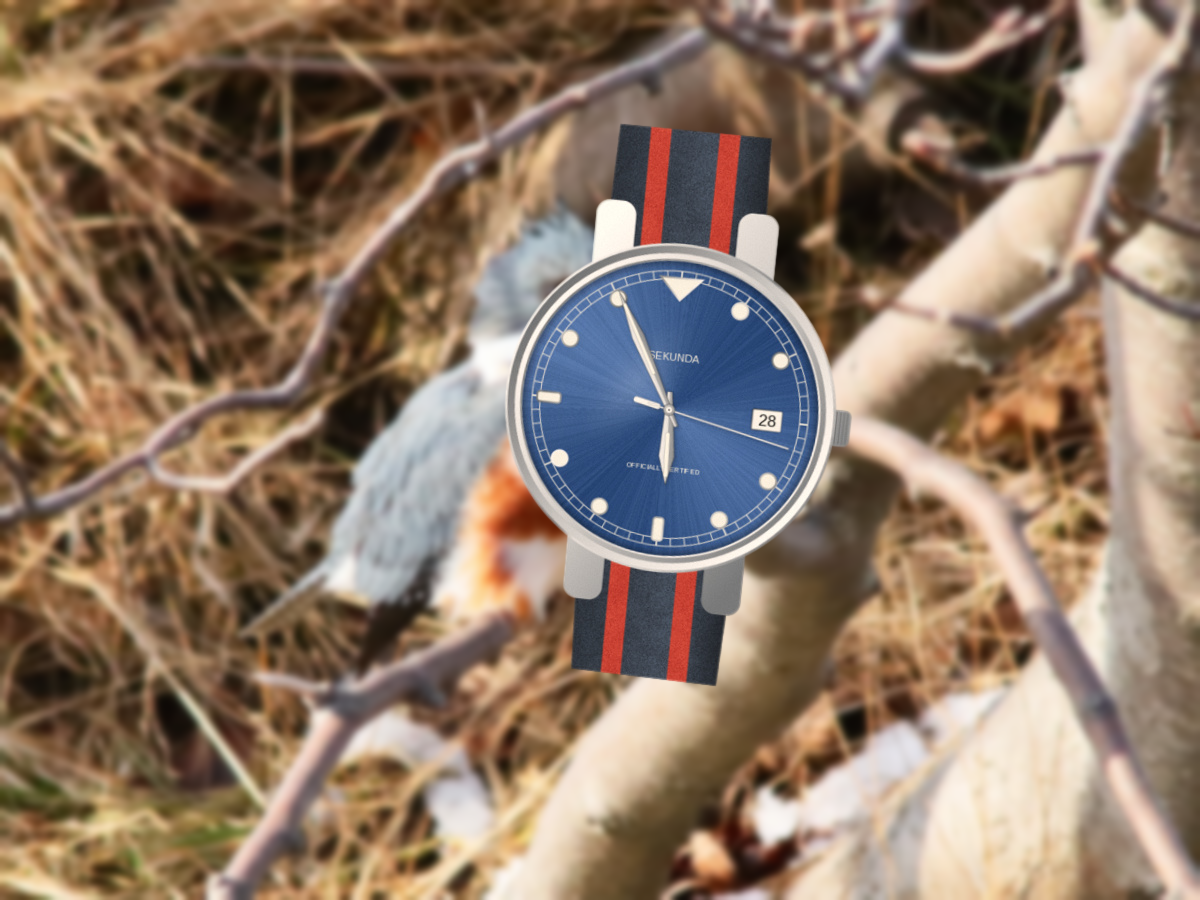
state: 5:55:17
